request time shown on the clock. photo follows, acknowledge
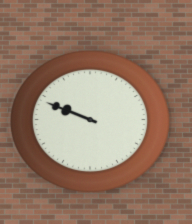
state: 9:49
